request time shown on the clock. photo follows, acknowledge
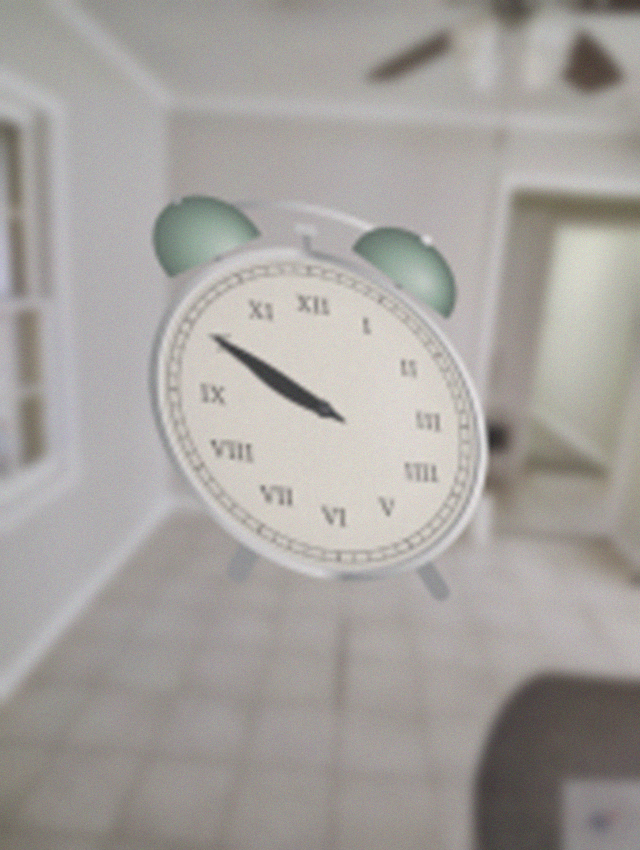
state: 9:50
